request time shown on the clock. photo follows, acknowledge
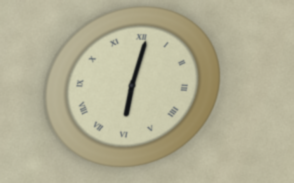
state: 6:01
